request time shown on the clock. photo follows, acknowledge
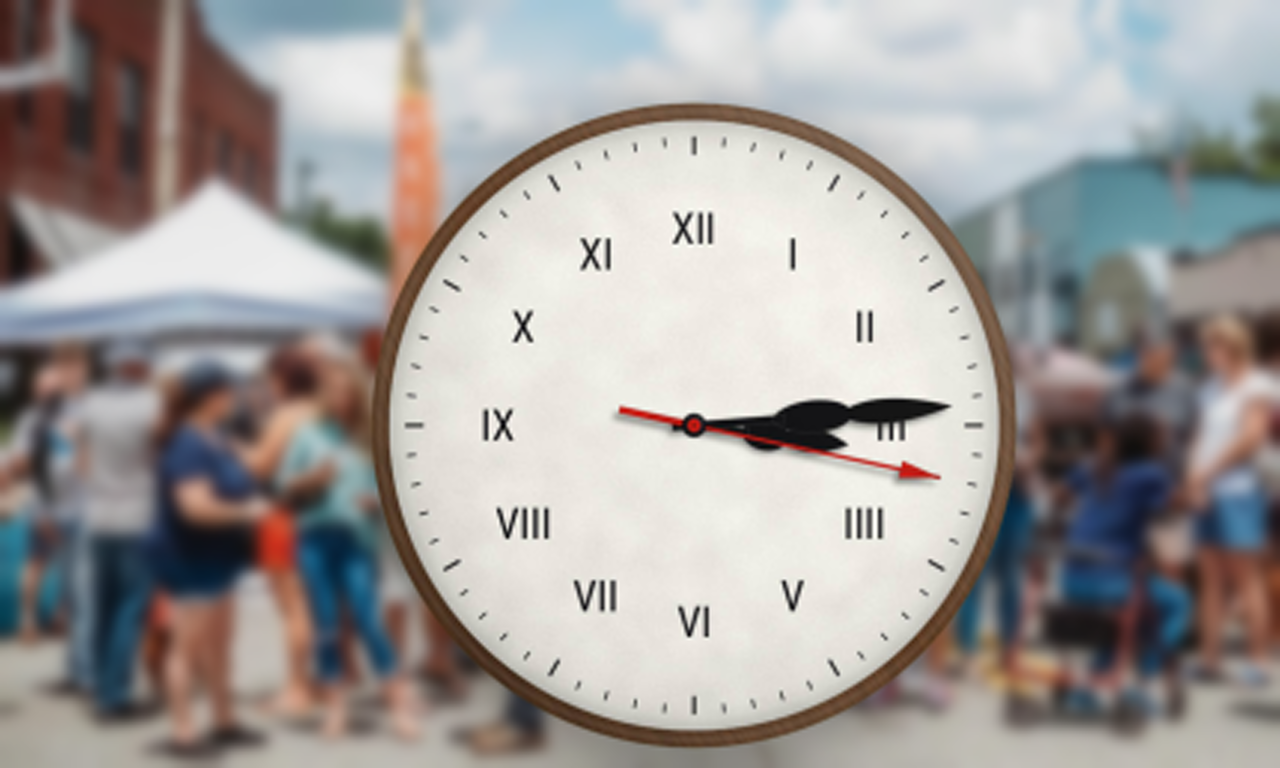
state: 3:14:17
